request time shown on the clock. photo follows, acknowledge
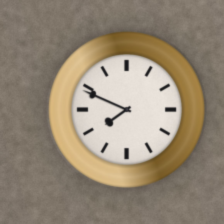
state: 7:49
